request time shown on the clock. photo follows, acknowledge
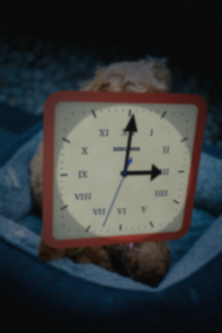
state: 3:00:33
